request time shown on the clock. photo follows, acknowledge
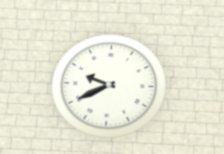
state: 9:40
